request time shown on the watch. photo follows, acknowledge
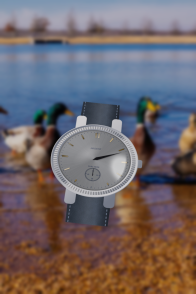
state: 2:11
